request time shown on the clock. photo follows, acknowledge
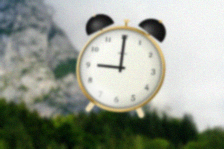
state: 9:00
